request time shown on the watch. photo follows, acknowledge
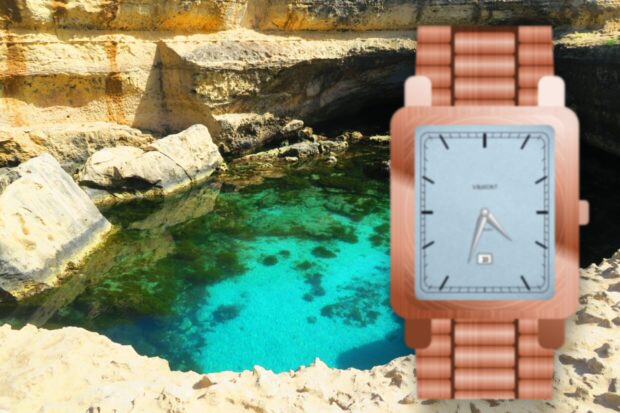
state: 4:33
